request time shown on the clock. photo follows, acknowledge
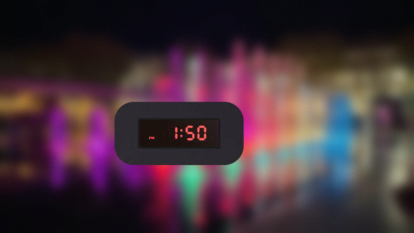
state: 1:50
